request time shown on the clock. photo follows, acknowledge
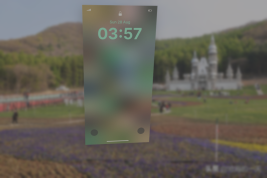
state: 3:57
